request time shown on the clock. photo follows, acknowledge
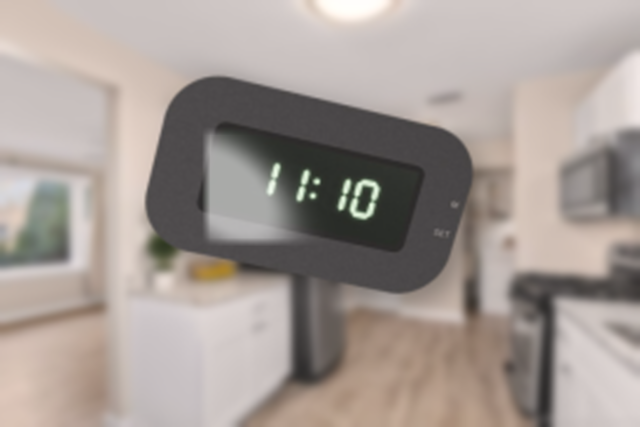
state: 11:10
